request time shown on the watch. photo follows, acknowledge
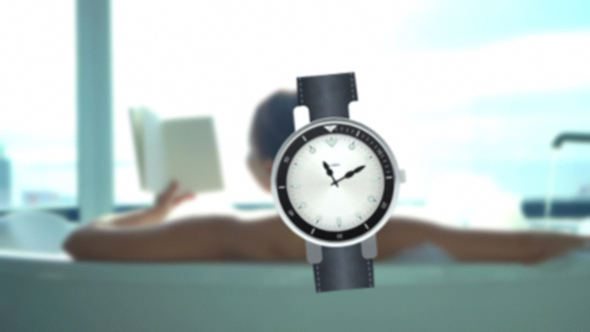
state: 11:11
